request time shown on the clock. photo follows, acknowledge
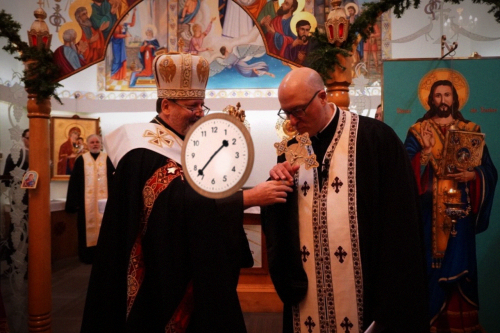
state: 1:37
